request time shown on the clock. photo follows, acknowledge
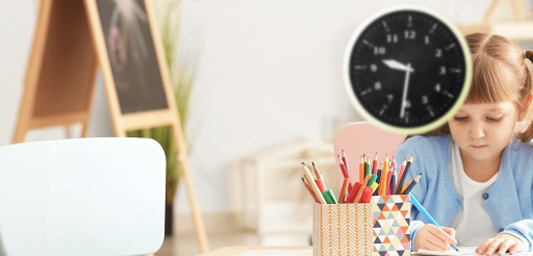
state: 9:31
